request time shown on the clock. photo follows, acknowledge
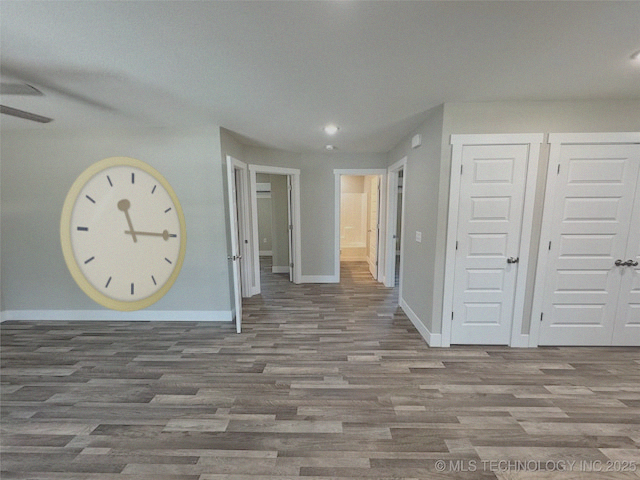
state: 11:15
